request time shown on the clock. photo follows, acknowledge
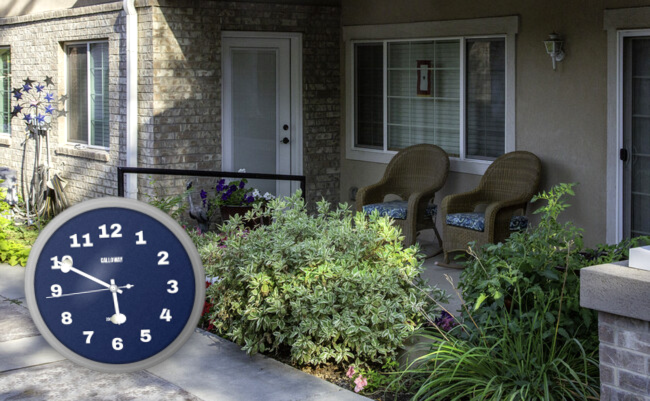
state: 5:49:44
